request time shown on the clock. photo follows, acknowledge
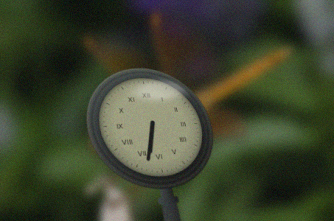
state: 6:33
